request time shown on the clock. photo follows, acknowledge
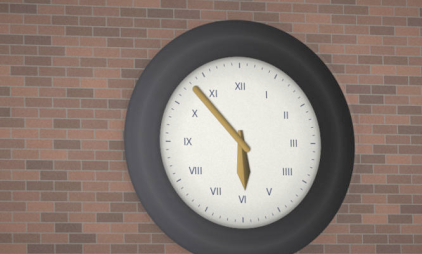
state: 5:53
